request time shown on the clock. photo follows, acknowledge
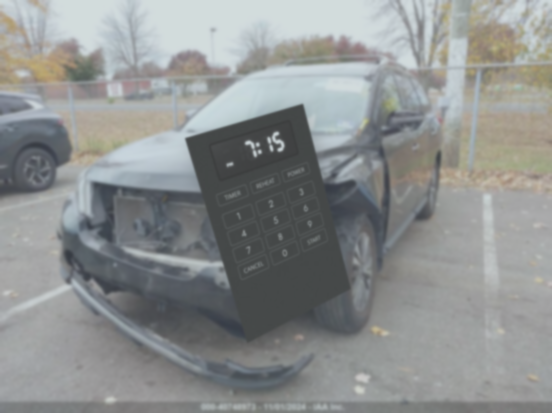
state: 7:15
